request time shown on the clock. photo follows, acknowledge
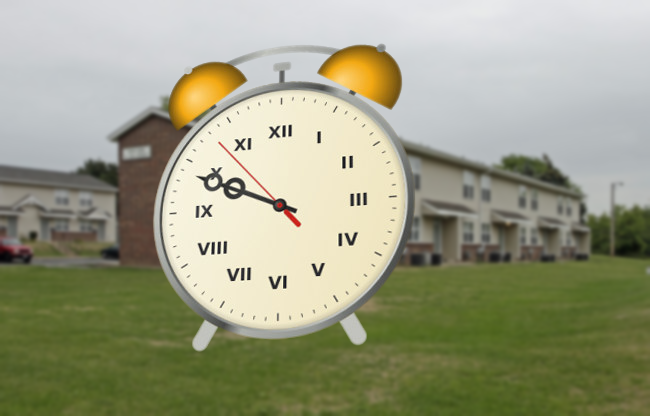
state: 9:48:53
